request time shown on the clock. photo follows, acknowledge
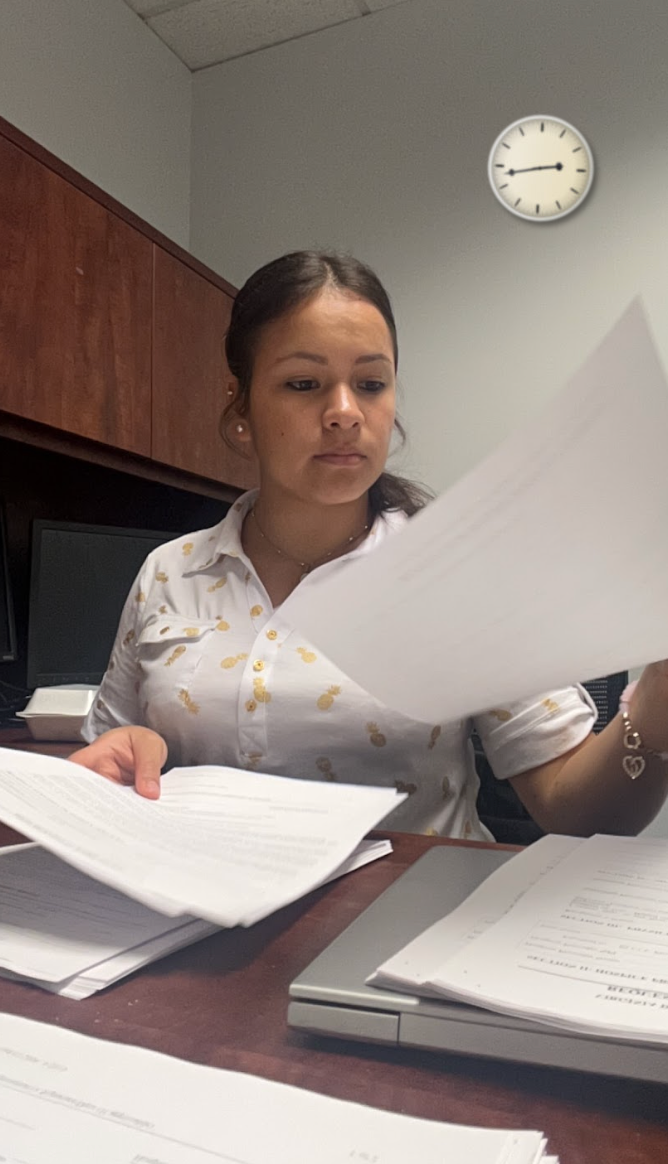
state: 2:43
